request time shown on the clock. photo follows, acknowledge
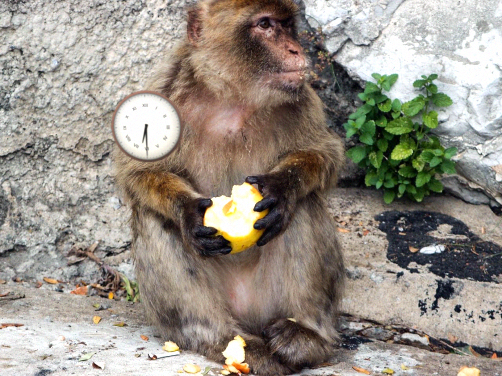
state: 6:30
